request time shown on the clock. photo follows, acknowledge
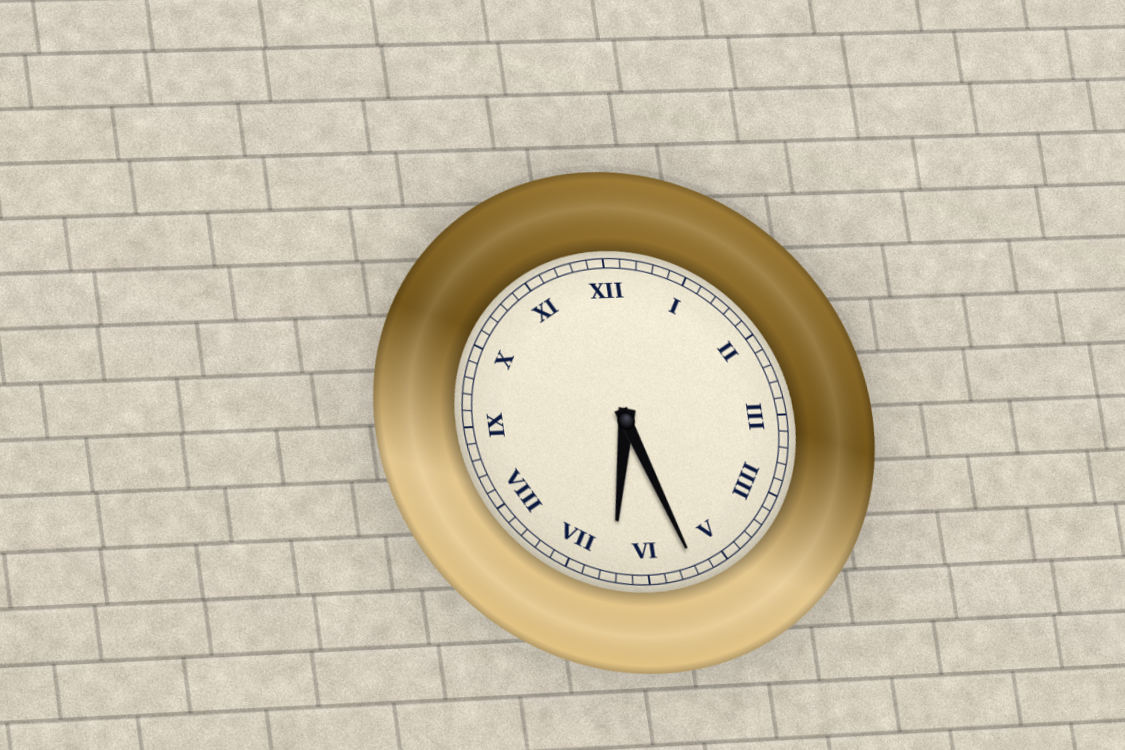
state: 6:27
